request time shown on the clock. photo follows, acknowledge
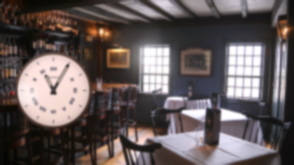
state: 11:05
